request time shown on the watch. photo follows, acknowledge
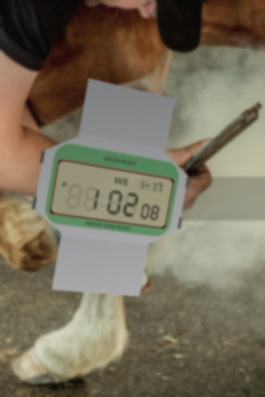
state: 1:02:08
